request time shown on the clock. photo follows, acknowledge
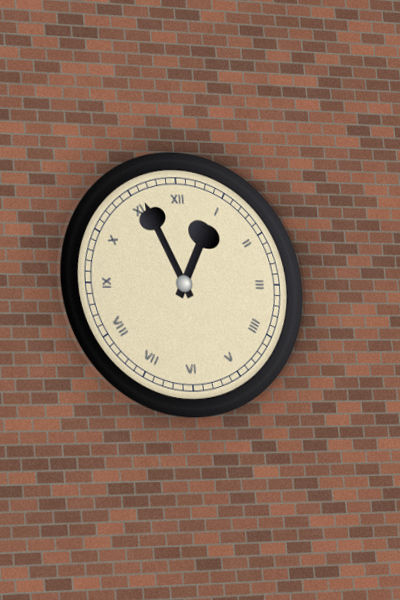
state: 12:56
